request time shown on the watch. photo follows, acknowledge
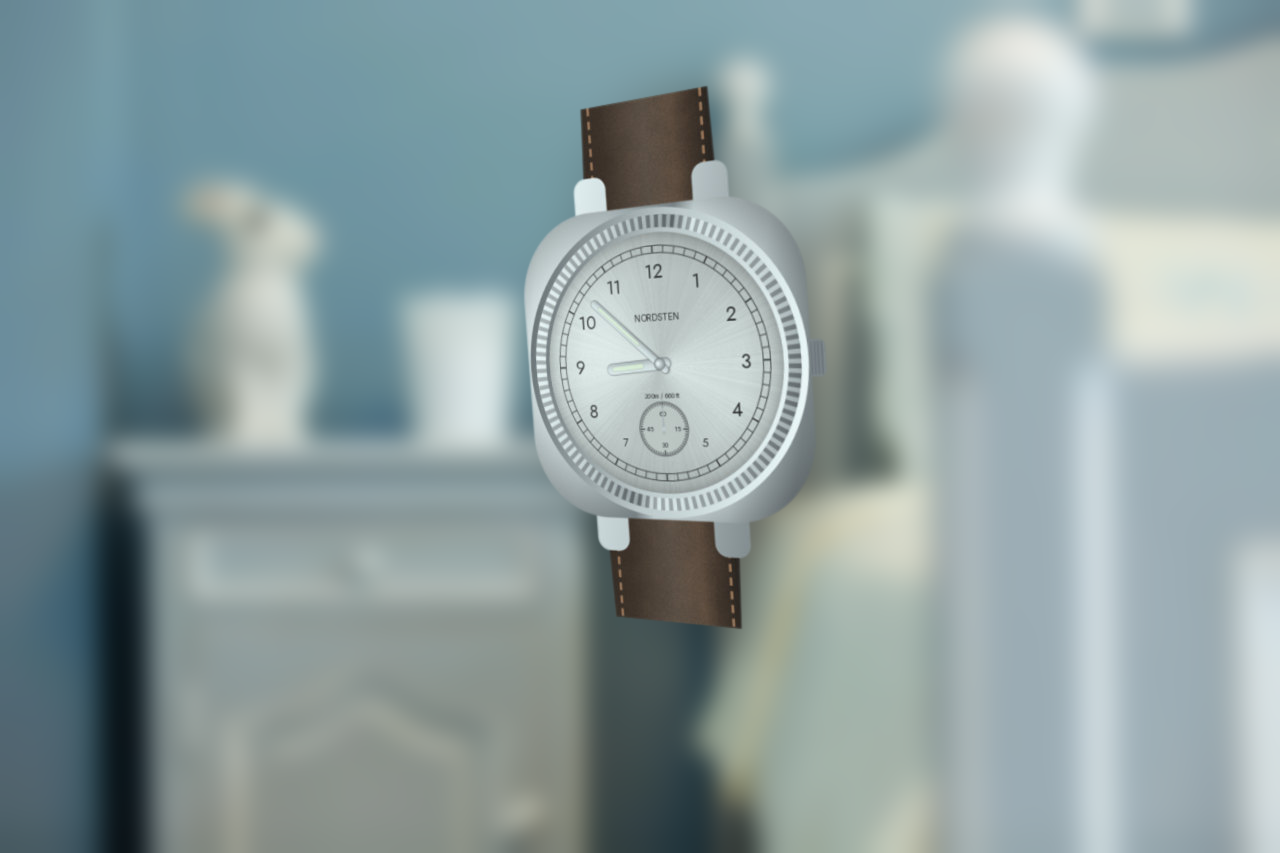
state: 8:52
